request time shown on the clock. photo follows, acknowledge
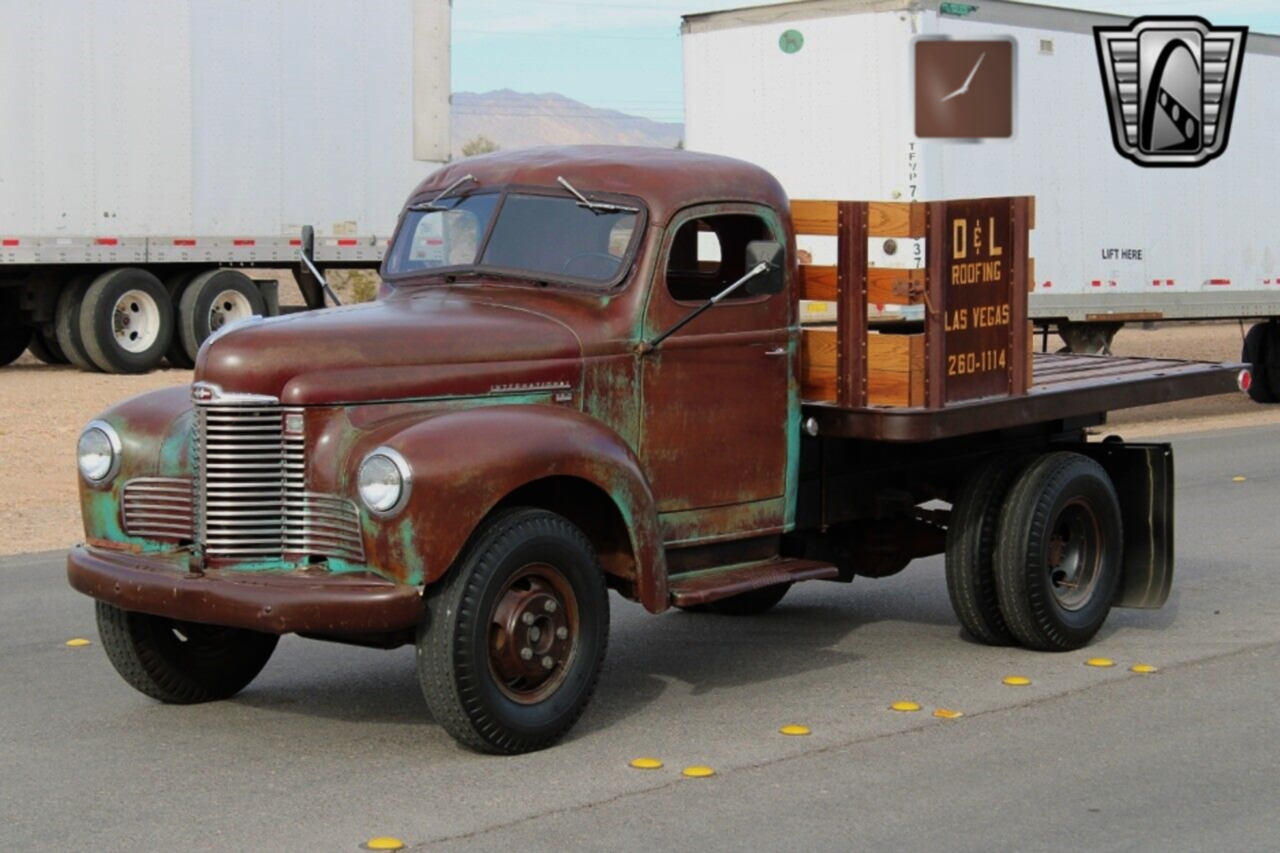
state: 8:05
